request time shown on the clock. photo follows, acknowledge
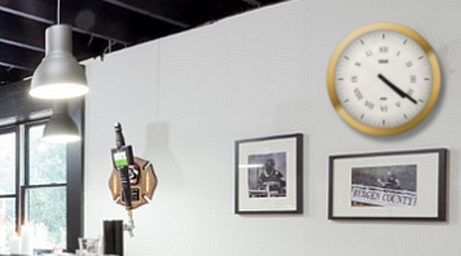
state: 4:21
